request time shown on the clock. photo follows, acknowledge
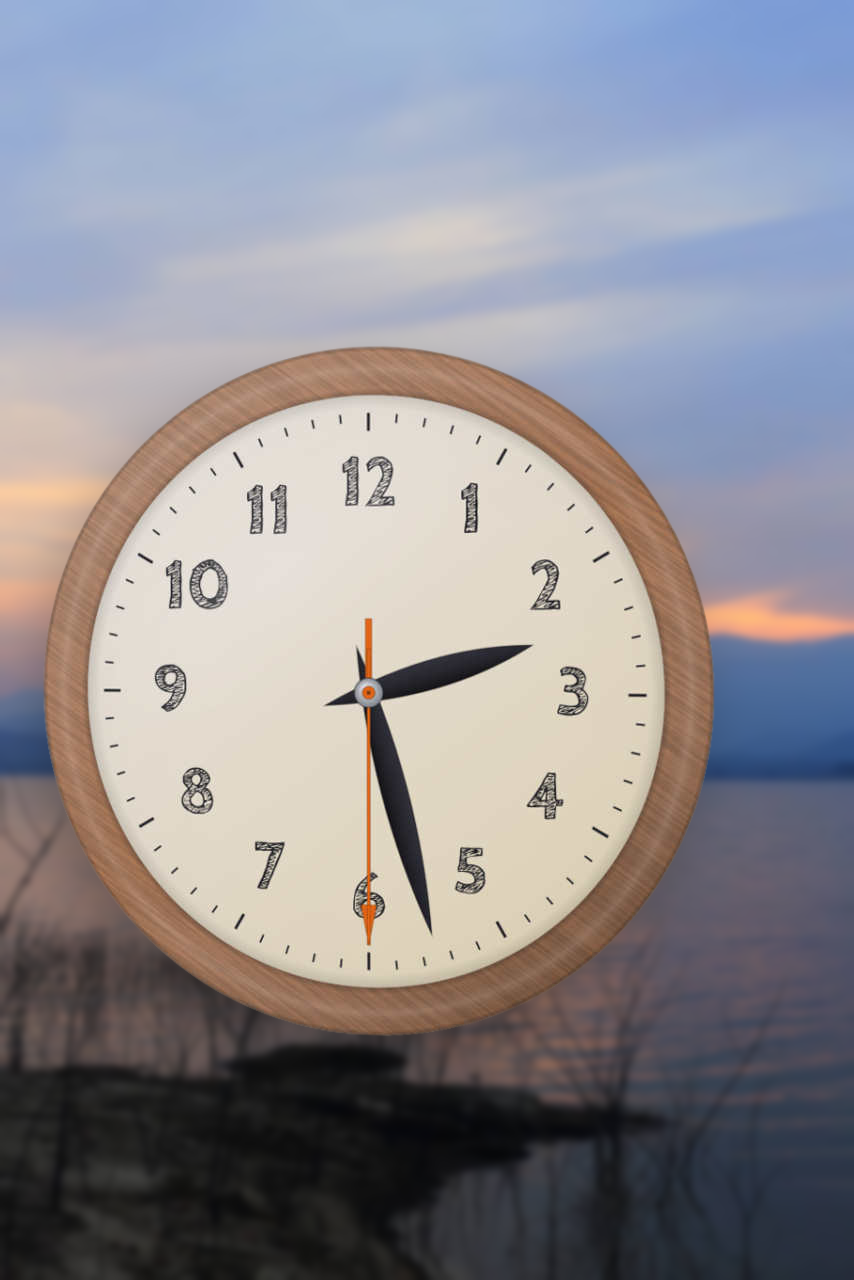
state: 2:27:30
